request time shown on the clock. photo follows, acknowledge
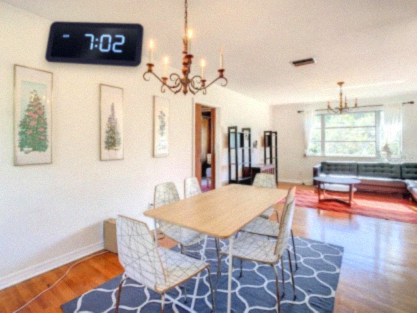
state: 7:02
